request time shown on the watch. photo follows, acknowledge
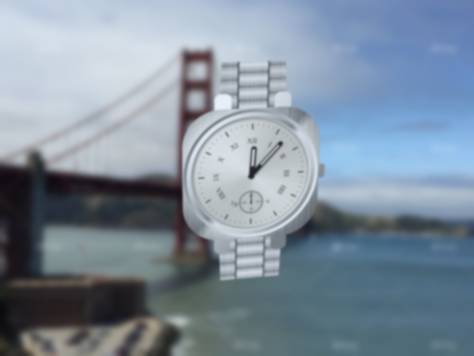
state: 12:07
